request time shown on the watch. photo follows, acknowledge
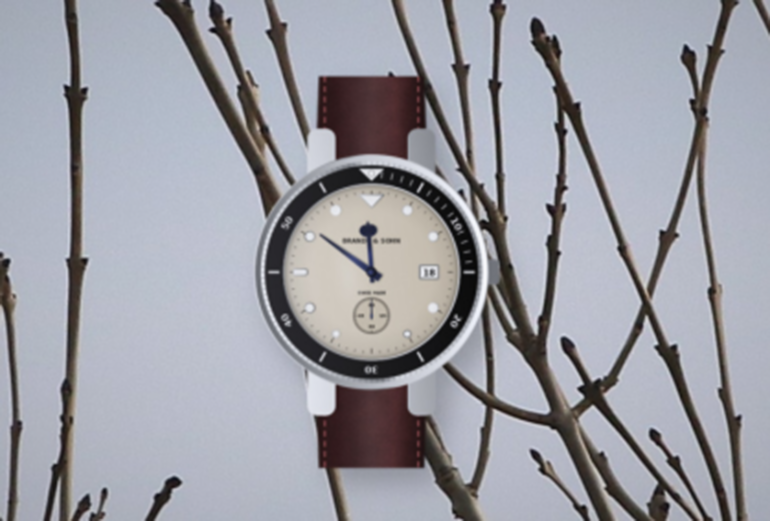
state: 11:51
